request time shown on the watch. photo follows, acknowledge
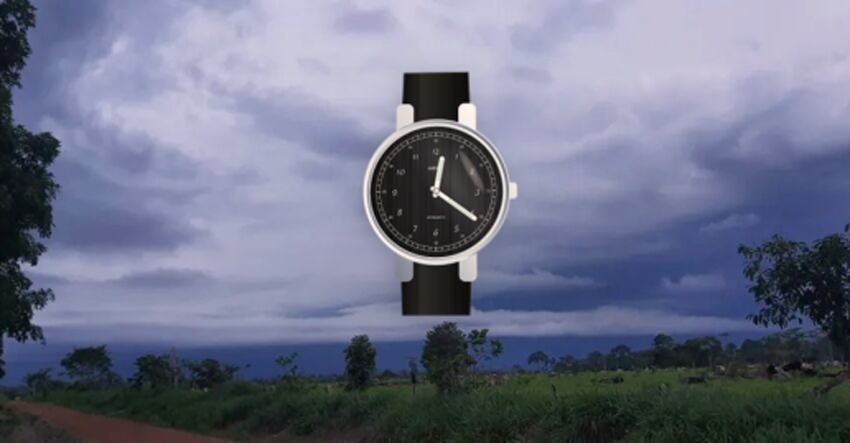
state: 12:21
